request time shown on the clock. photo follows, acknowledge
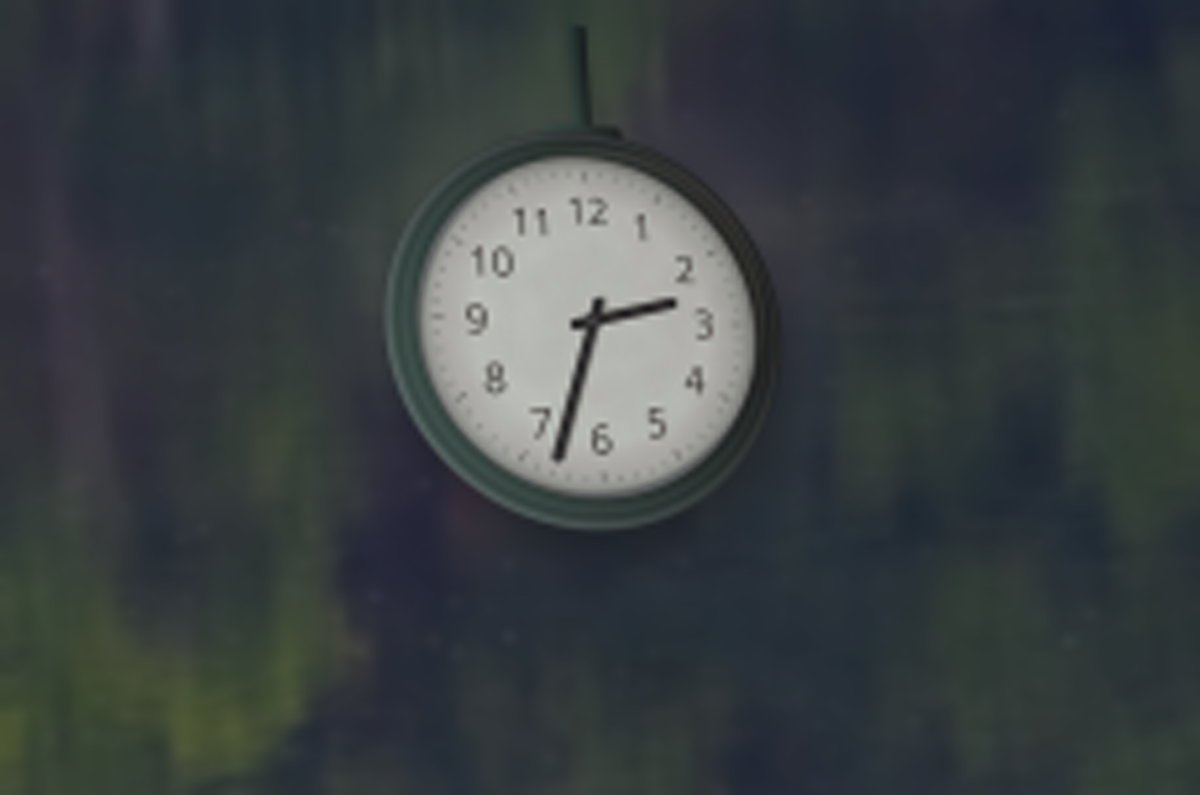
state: 2:33
